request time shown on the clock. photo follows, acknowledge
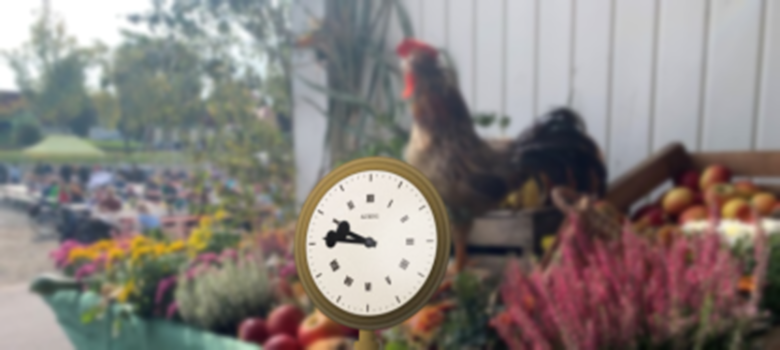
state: 9:46
